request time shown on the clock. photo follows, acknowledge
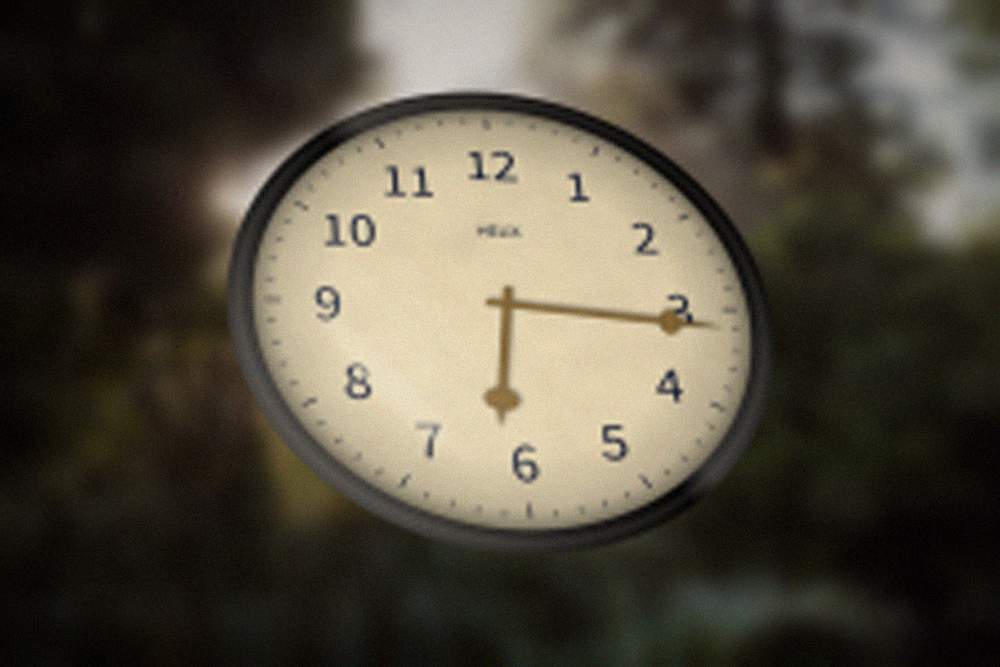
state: 6:16
